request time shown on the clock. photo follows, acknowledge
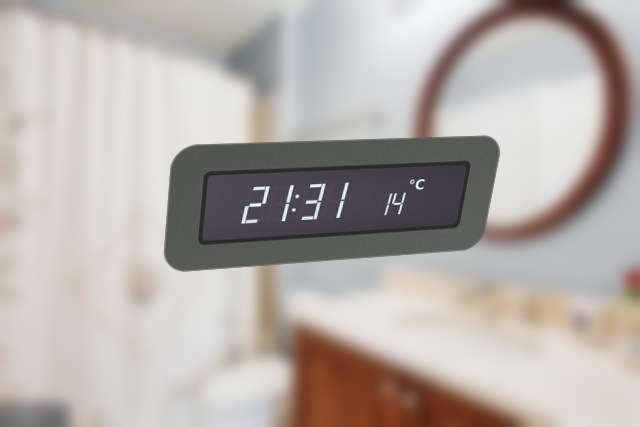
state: 21:31
